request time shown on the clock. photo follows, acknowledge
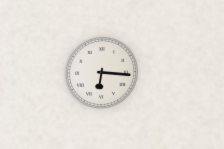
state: 6:16
